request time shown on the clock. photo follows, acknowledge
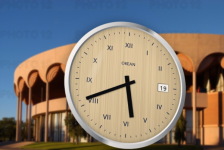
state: 5:41
